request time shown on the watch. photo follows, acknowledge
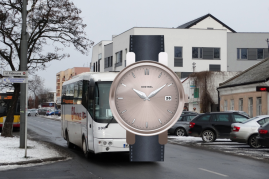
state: 10:09
